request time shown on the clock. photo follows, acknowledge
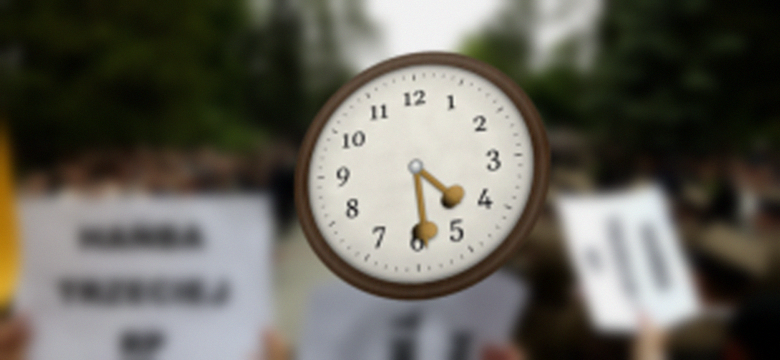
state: 4:29
